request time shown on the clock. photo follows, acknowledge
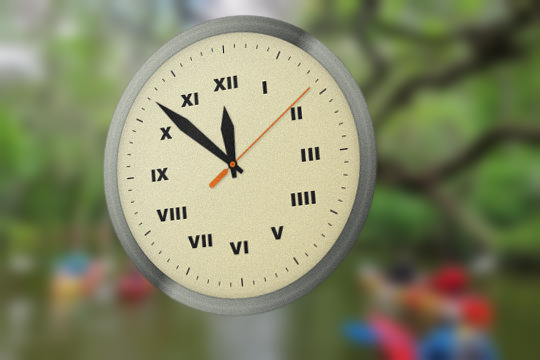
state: 11:52:09
